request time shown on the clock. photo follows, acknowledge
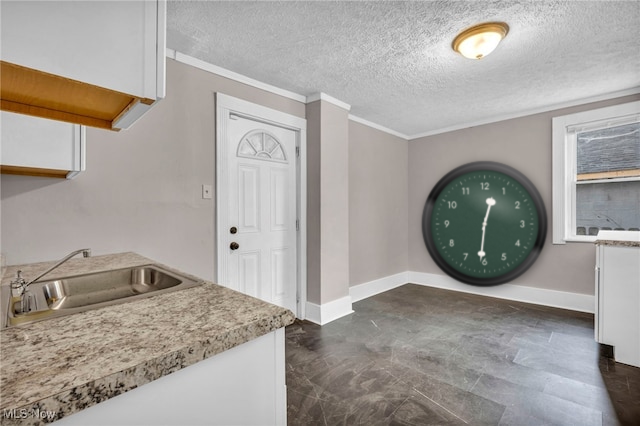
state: 12:31
